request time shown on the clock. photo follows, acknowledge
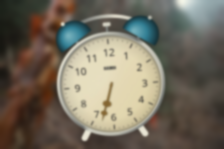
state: 6:33
